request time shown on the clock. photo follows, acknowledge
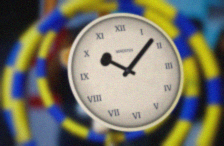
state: 10:08
